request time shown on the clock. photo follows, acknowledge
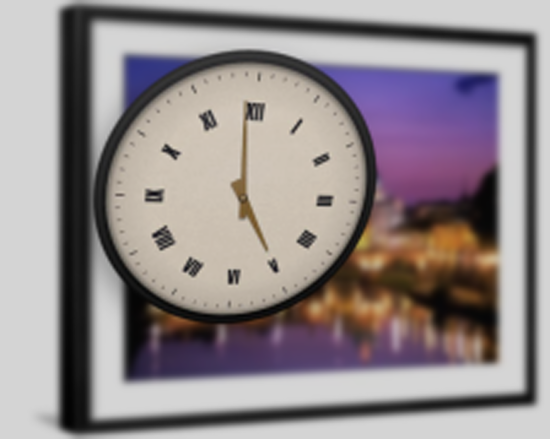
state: 4:59
